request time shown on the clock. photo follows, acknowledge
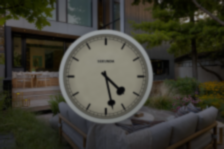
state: 4:28
